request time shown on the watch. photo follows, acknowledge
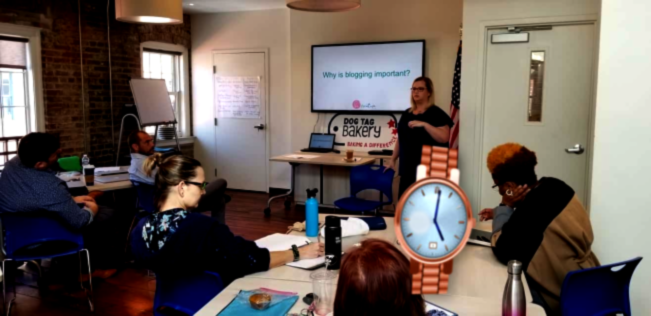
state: 5:01
